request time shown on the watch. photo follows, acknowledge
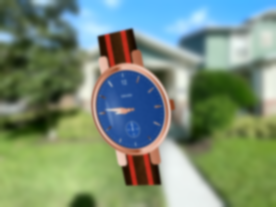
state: 8:46
